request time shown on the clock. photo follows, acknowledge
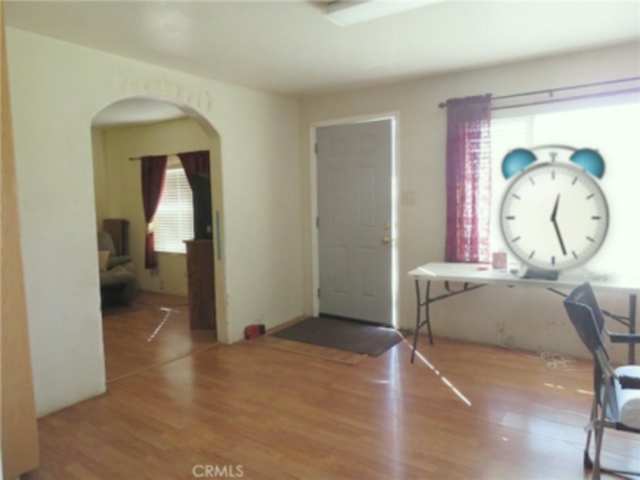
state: 12:27
